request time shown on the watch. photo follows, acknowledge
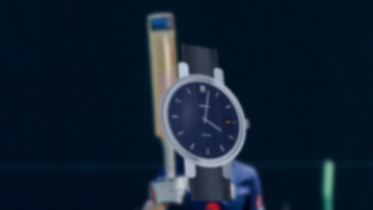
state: 4:02
